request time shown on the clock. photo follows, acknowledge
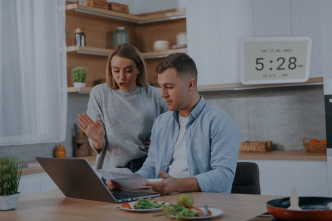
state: 5:28
